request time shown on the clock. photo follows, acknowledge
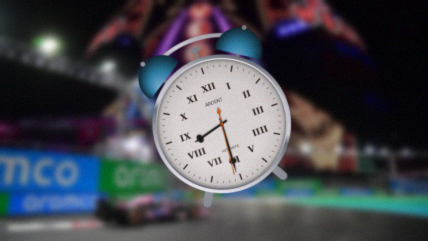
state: 8:30:31
